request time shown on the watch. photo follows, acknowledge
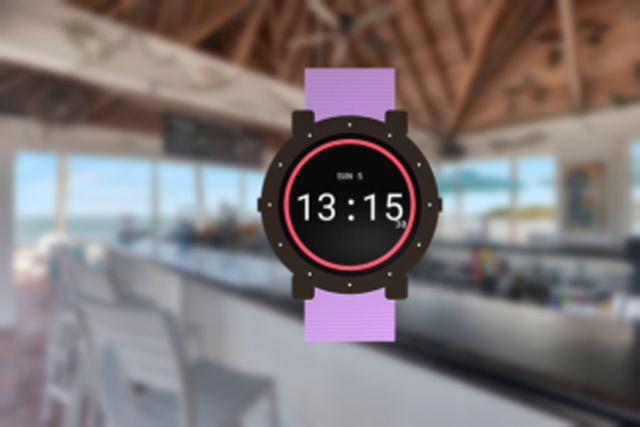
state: 13:15
